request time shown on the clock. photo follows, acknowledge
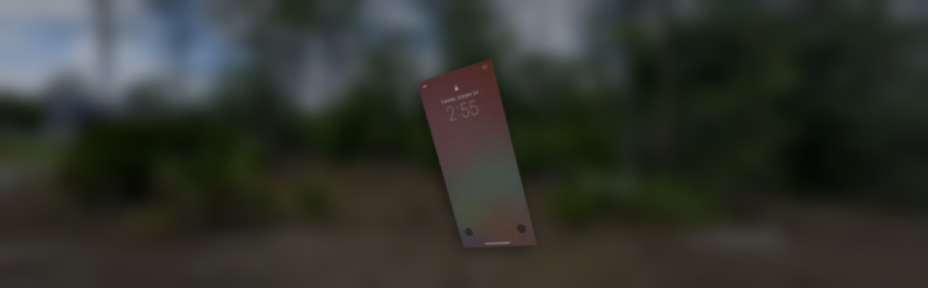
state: 2:55
